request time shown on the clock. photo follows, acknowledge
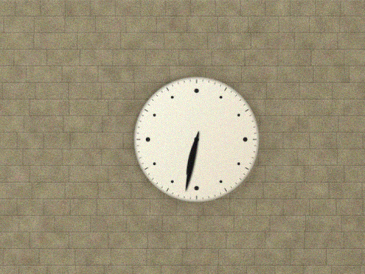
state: 6:32
